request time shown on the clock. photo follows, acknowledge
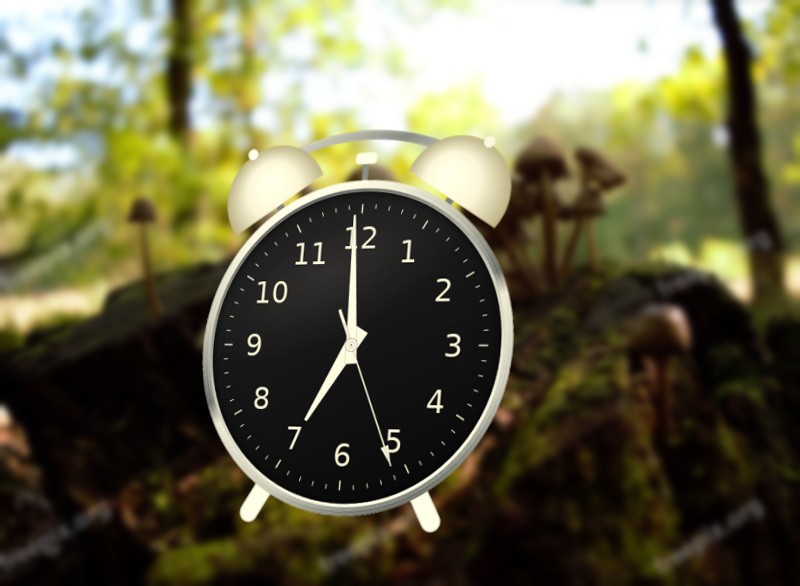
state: 6:59:26
